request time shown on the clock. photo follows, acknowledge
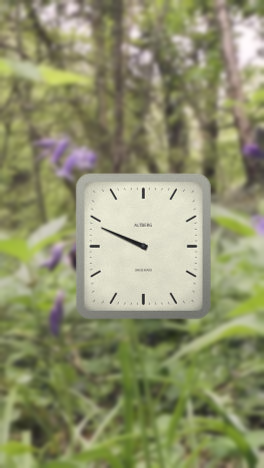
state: 9:49
